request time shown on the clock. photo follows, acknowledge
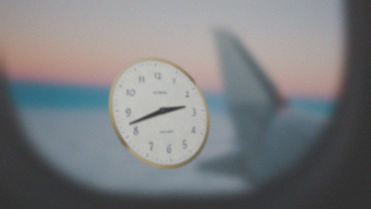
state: 2:42
